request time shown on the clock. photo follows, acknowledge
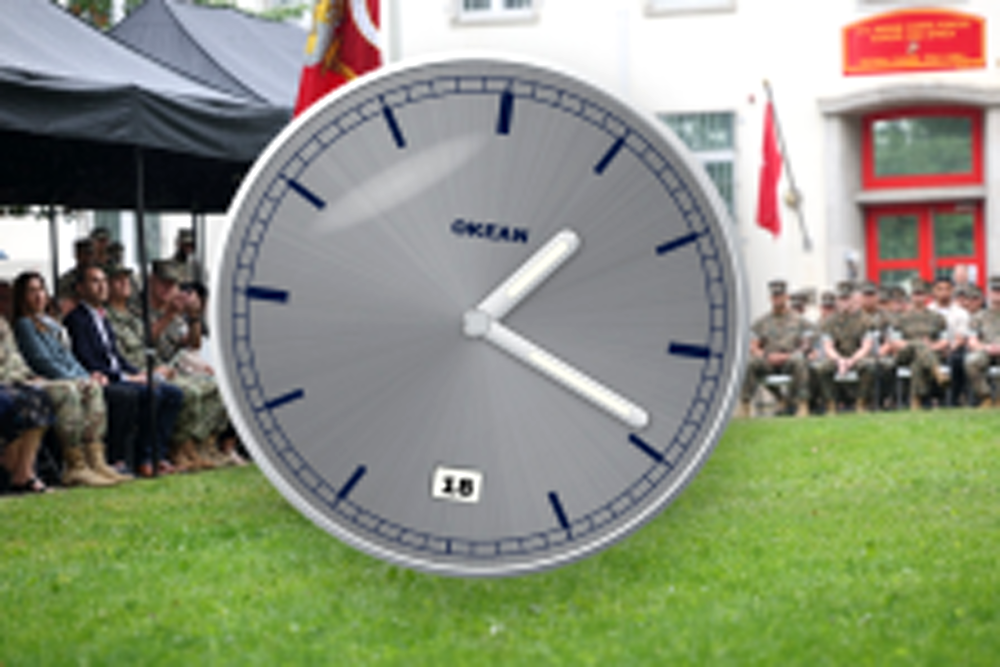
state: 1:19
